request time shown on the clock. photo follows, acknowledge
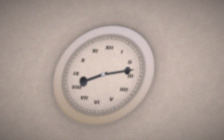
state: 8:13
